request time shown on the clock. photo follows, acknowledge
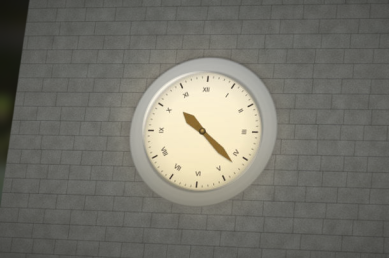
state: 10:22
